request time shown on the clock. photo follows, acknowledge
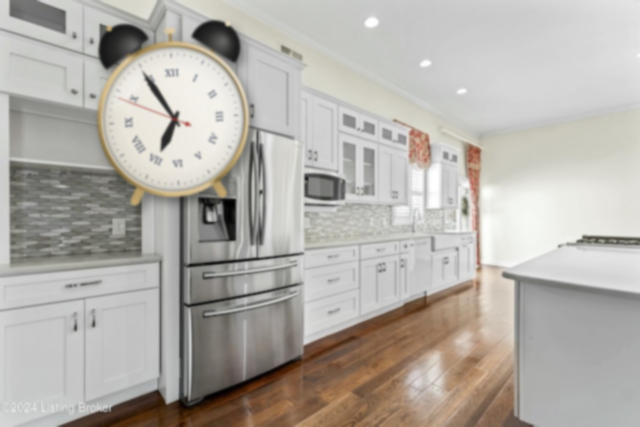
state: 6:54:49
